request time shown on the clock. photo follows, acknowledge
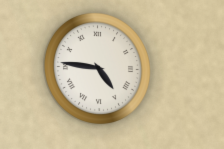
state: 4:46
